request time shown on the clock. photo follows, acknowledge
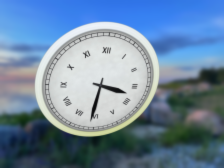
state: 3:31
